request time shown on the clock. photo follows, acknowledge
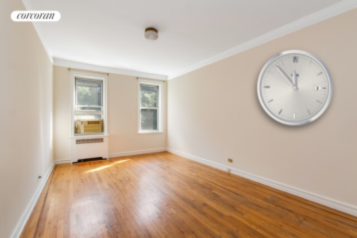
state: 11:53
